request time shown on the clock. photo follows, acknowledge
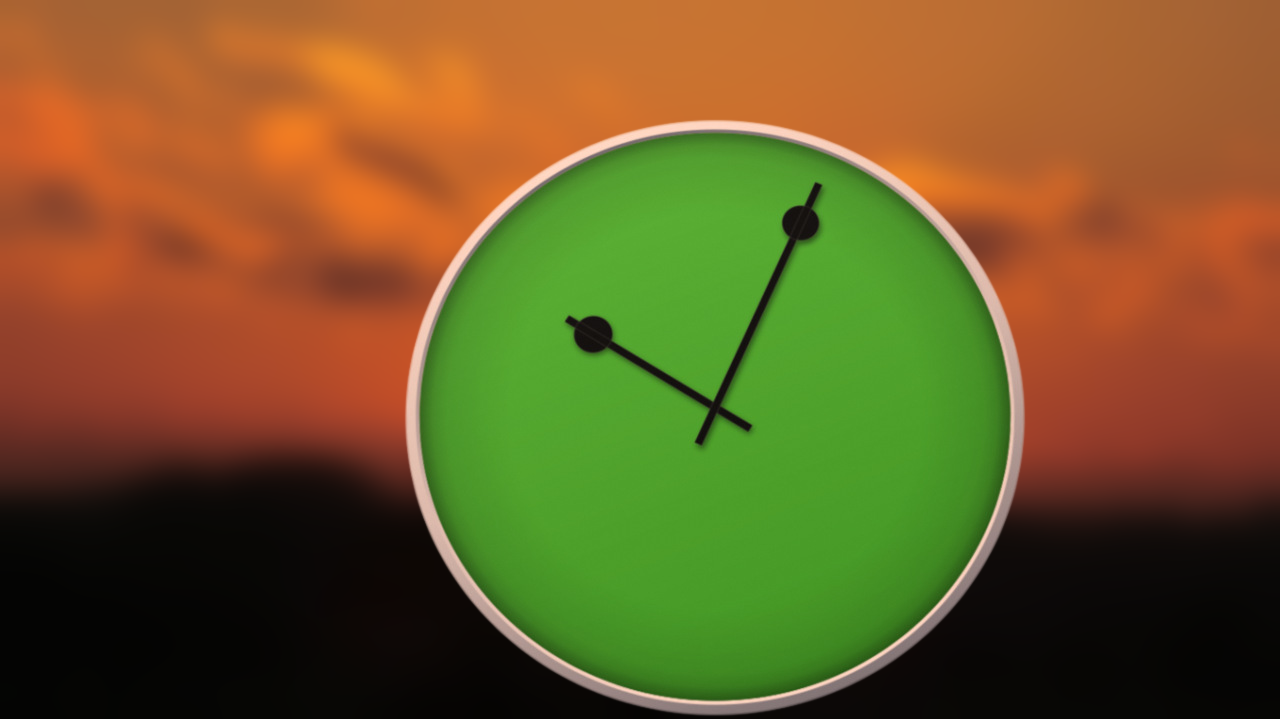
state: 10:04
